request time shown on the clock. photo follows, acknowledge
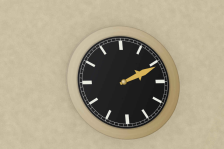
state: 2:11
